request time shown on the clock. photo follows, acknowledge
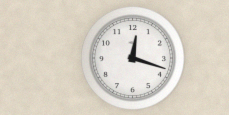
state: 12:18
